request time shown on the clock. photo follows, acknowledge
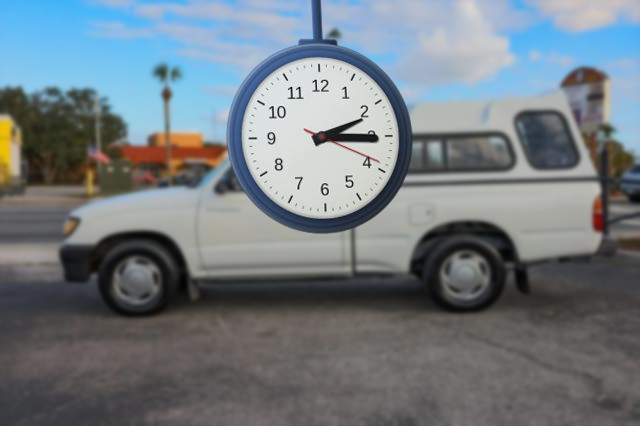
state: 2:15:19
